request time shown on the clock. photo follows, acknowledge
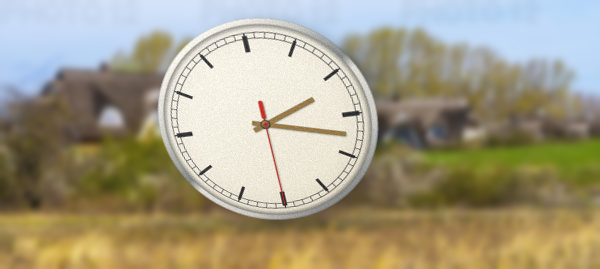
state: 2:17:30
